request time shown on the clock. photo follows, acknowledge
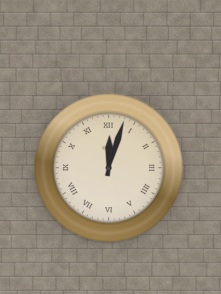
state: 12:03
